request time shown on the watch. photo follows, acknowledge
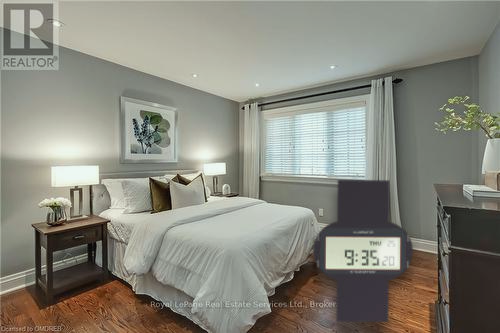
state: 9:35:20
